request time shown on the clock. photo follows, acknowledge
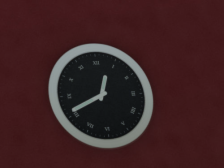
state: 12:41
